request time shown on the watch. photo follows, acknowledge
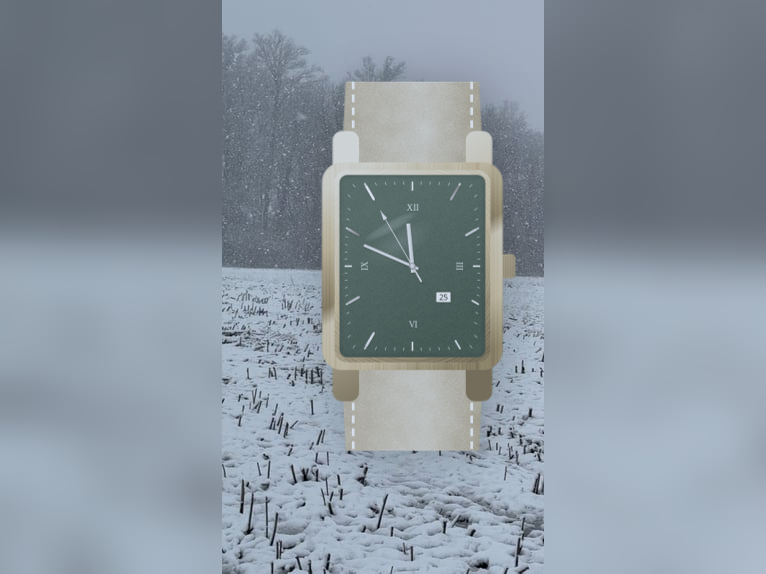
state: 11:48:55
